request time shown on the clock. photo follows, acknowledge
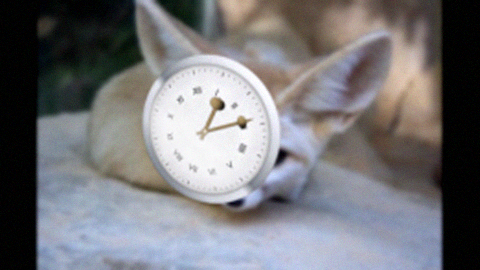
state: 1:14
